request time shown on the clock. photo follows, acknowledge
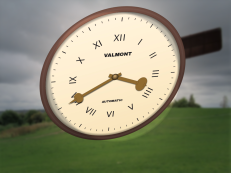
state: 3:40
